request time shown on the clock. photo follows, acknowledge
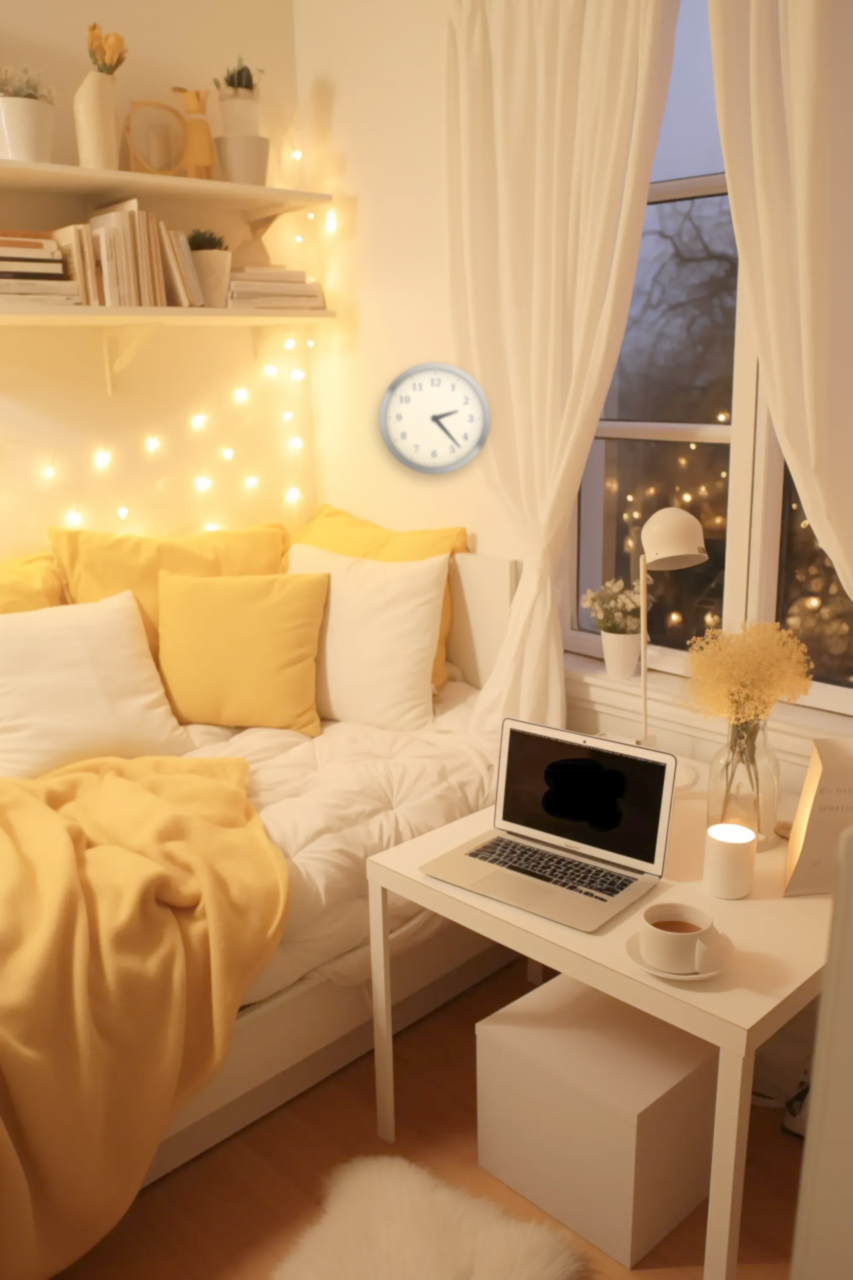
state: 2:23
